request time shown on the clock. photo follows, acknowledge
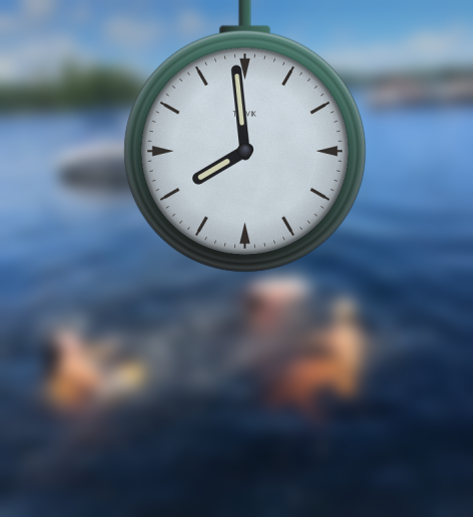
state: 7:59
